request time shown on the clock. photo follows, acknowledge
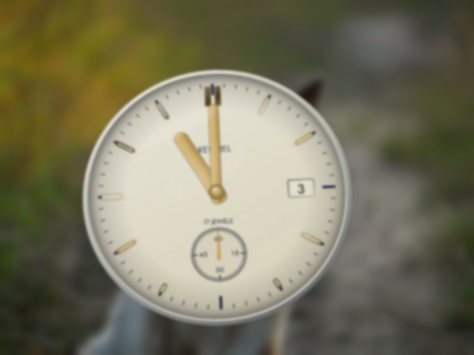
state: 11:00
